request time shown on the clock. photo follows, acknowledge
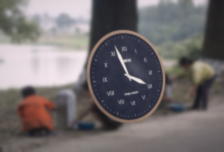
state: 3:57
